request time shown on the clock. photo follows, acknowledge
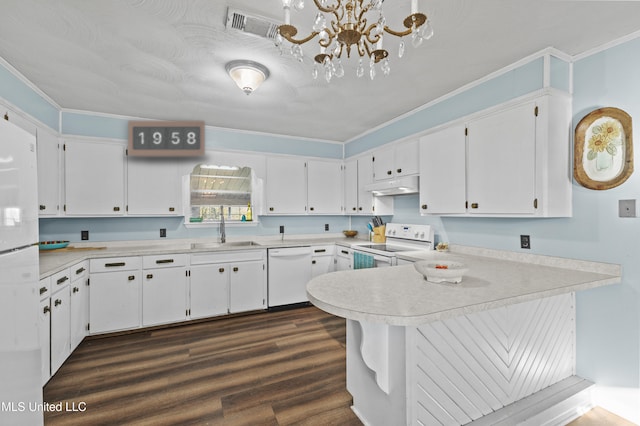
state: 19:58
